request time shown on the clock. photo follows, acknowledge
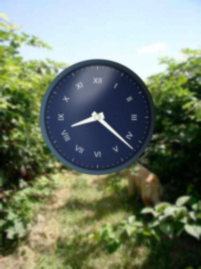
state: 8:22
